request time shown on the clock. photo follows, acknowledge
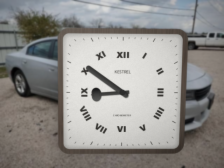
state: 8:51
